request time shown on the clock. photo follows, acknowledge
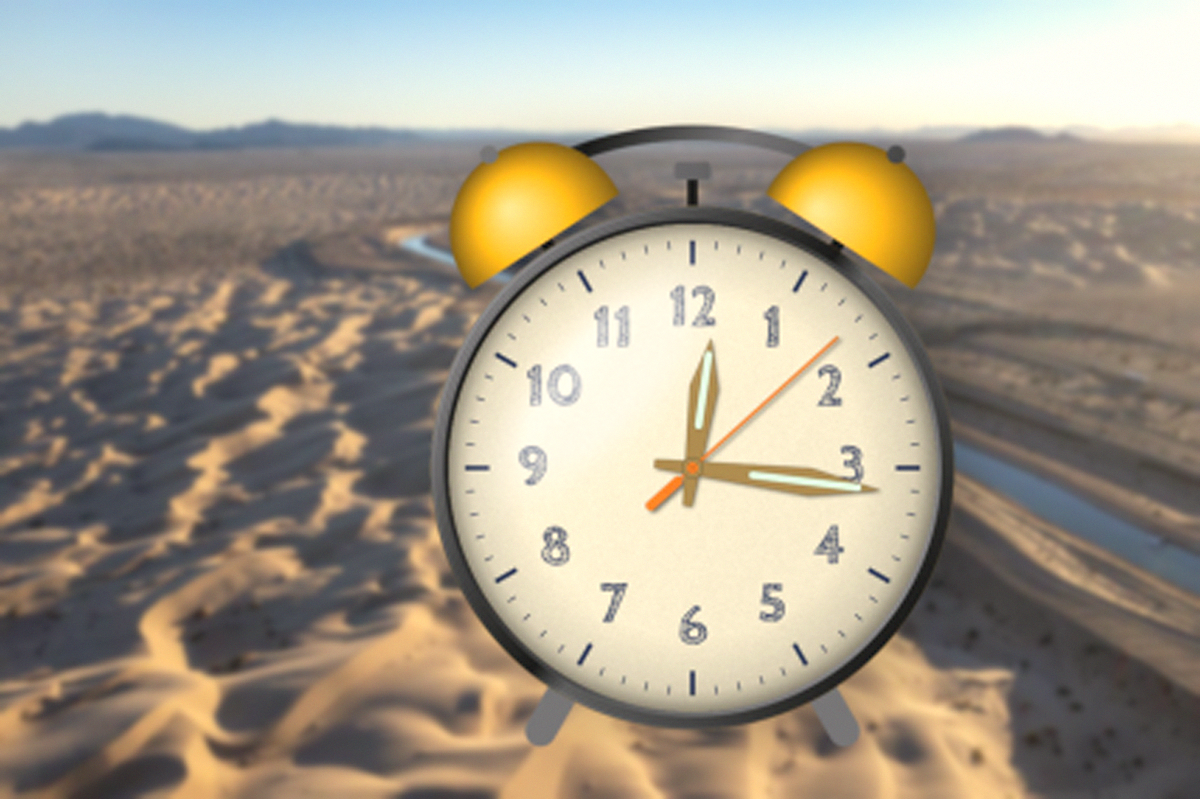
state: 12:16:08
